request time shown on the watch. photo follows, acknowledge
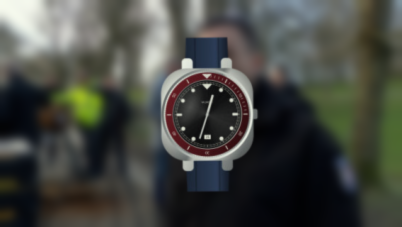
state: 12:33
